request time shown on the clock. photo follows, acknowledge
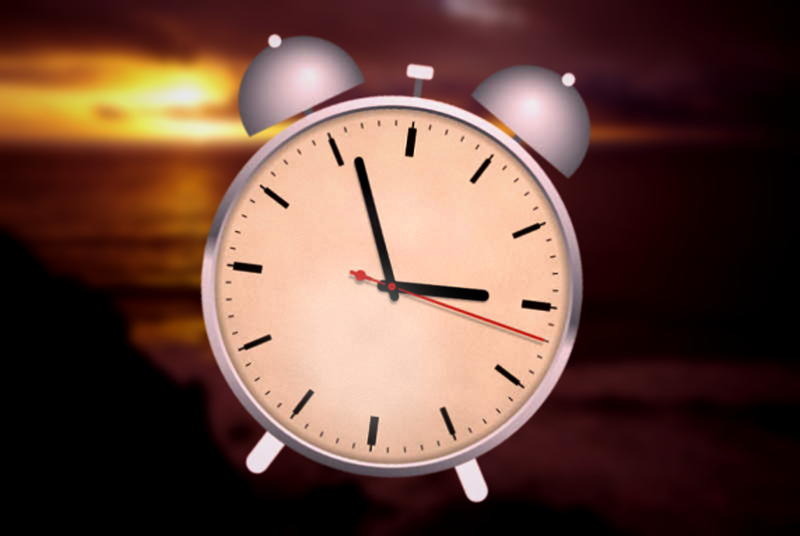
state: 2:56:17
